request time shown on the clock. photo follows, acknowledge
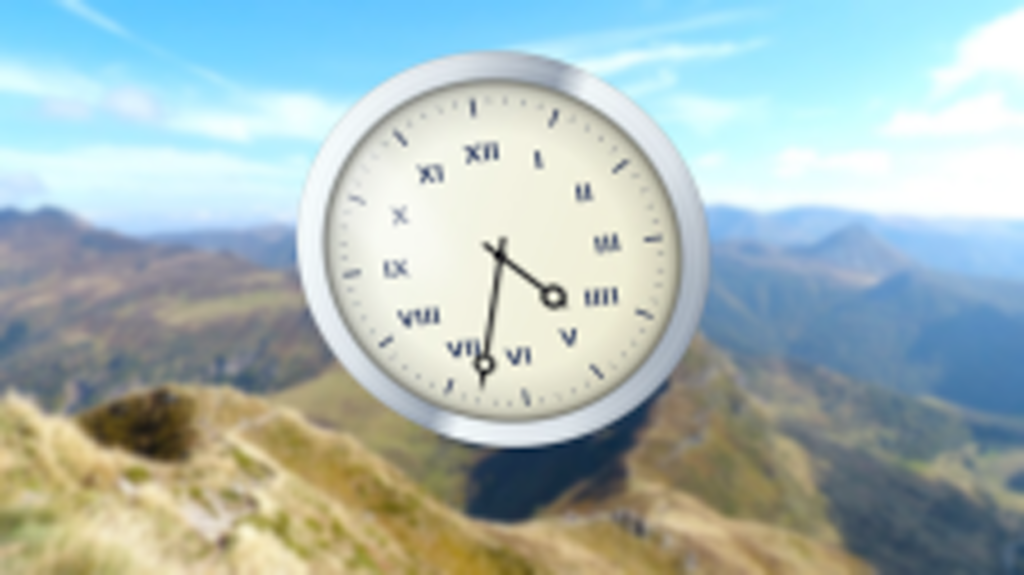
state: 4:33
